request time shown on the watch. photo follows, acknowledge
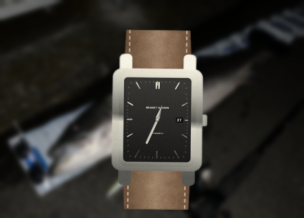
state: 12:34
